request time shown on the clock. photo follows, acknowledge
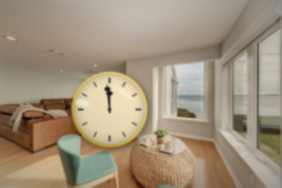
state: 11:59
